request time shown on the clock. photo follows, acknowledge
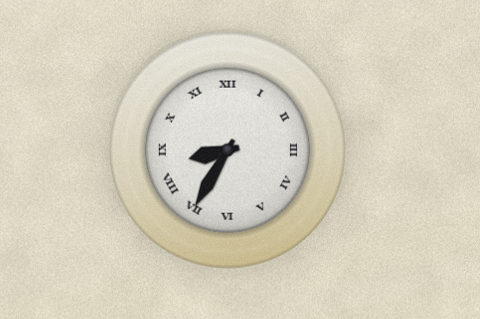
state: 8:35
